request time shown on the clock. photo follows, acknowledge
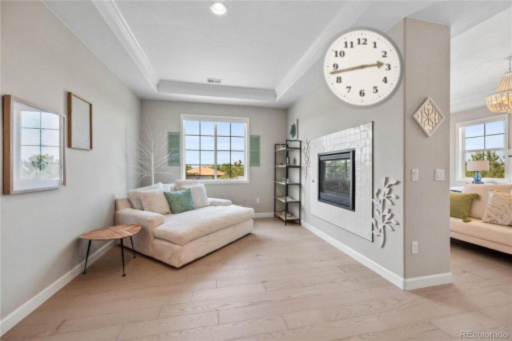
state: 2:43
